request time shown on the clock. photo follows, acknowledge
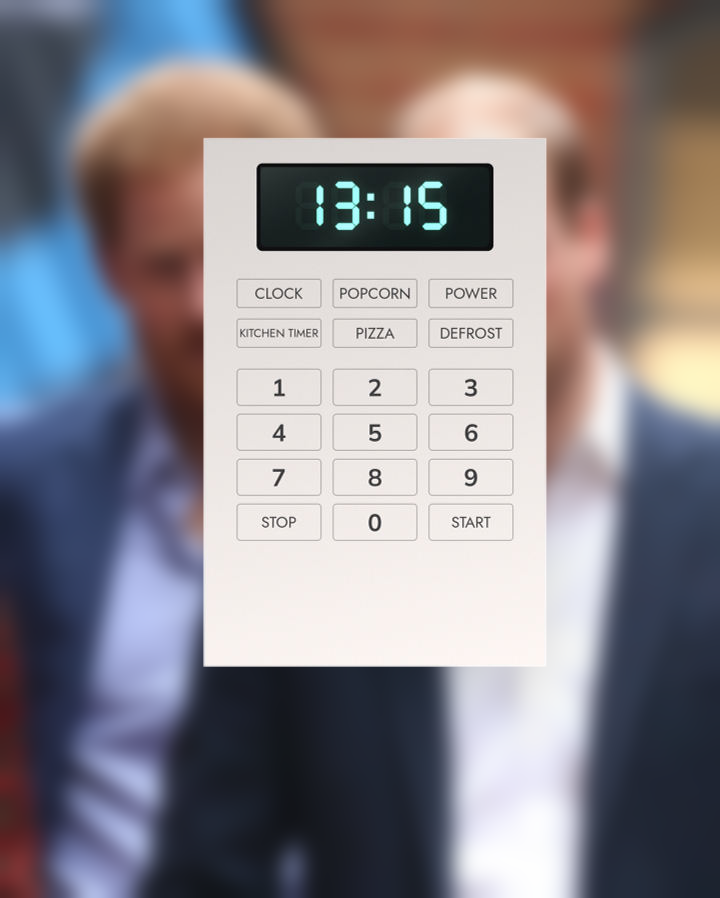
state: 13:15
